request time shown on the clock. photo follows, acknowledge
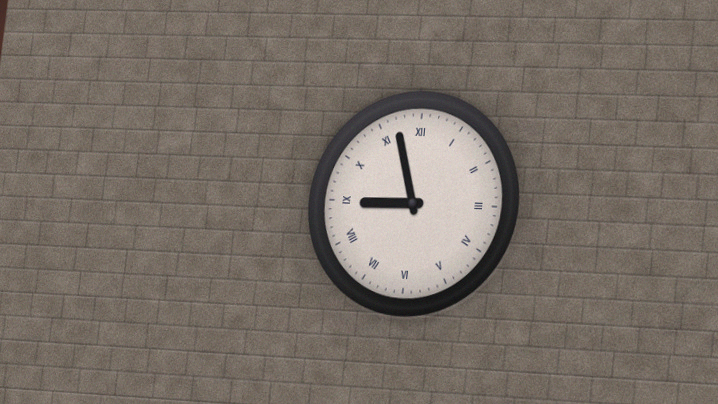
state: 8:57
